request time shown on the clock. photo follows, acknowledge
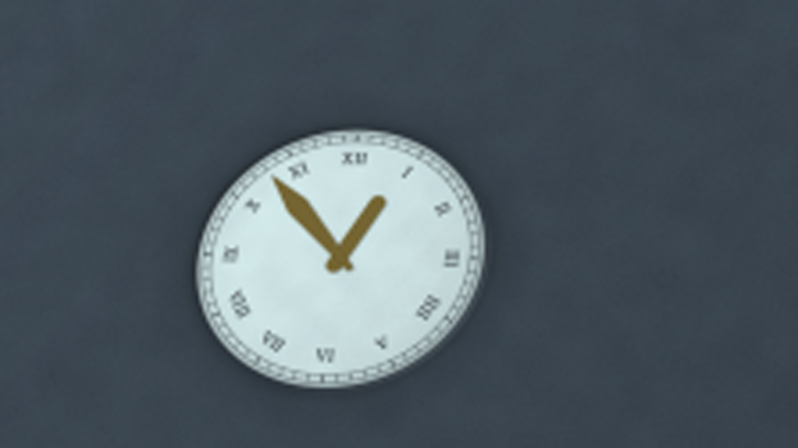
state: 12:53
